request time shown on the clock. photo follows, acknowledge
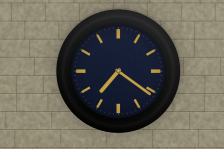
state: 7:21
